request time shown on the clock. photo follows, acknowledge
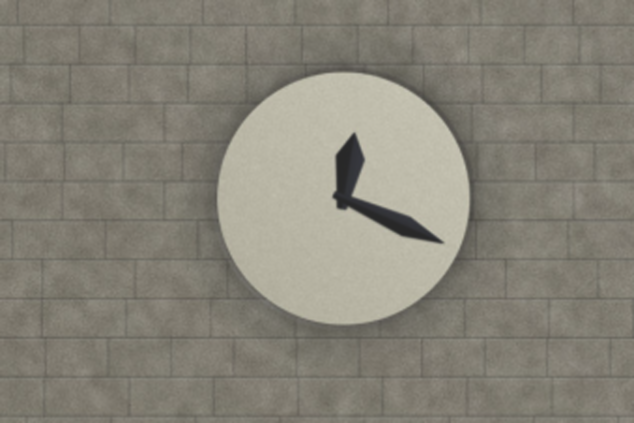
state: 12:19
